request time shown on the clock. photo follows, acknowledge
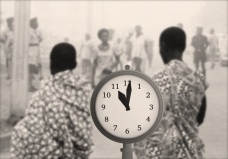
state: 11:01
